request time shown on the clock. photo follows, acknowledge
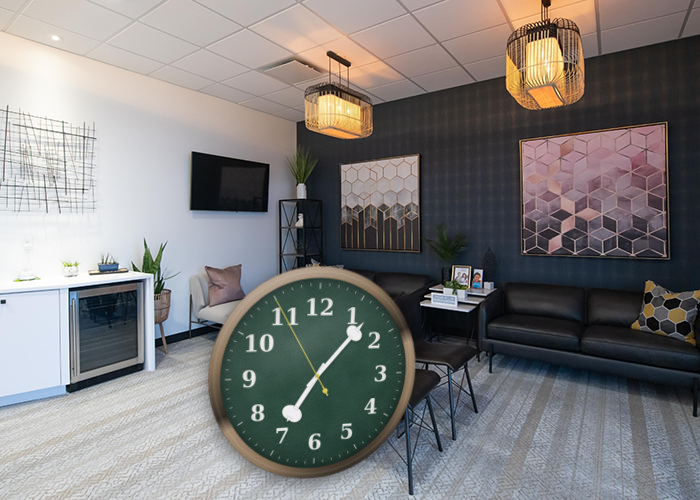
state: 7:06:55
